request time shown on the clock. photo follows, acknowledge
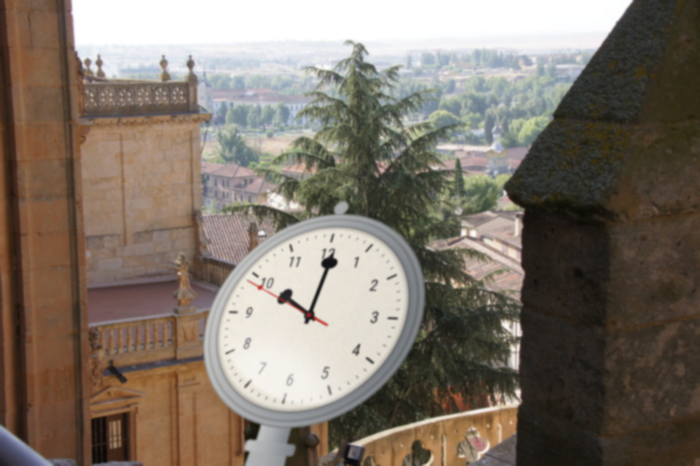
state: 10:00:49
